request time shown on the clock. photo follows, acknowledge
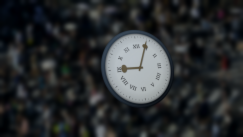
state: 9:04
